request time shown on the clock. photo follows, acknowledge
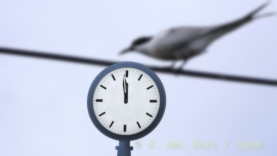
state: 11:59
